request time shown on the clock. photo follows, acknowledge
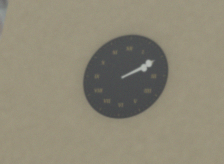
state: 2:10
